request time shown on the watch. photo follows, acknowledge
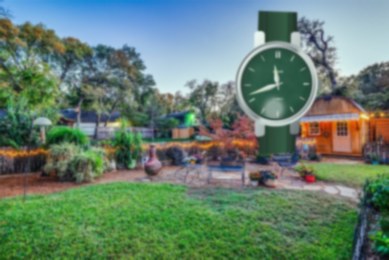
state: 11:42
